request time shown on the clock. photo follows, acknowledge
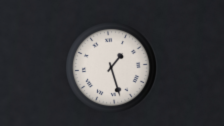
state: 1:28
